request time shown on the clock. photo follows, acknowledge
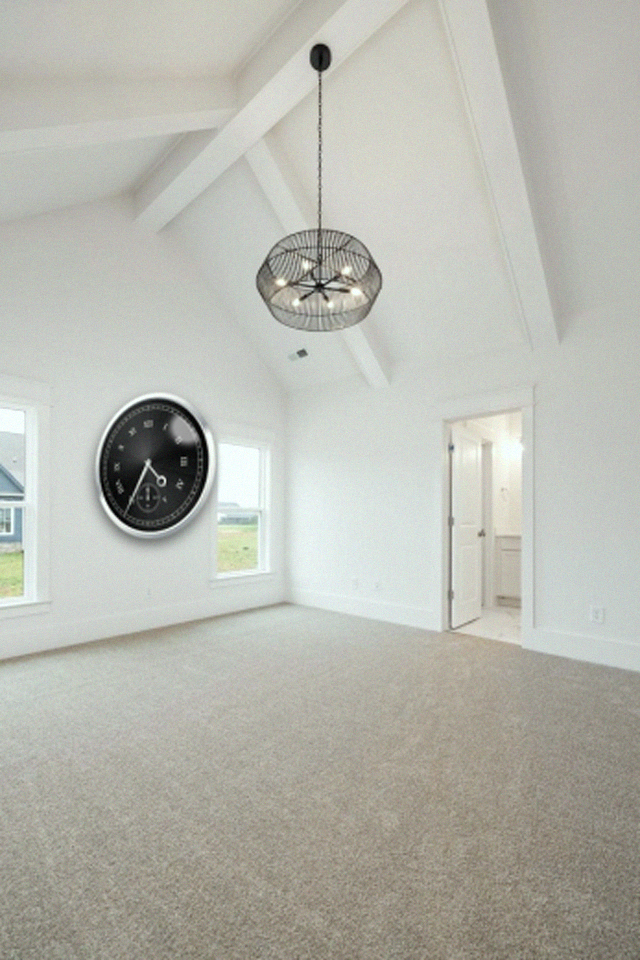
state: 4:35
